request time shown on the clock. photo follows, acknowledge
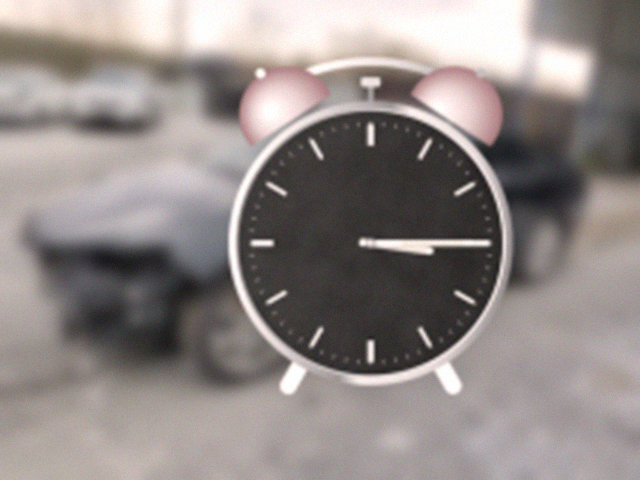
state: 3:15
